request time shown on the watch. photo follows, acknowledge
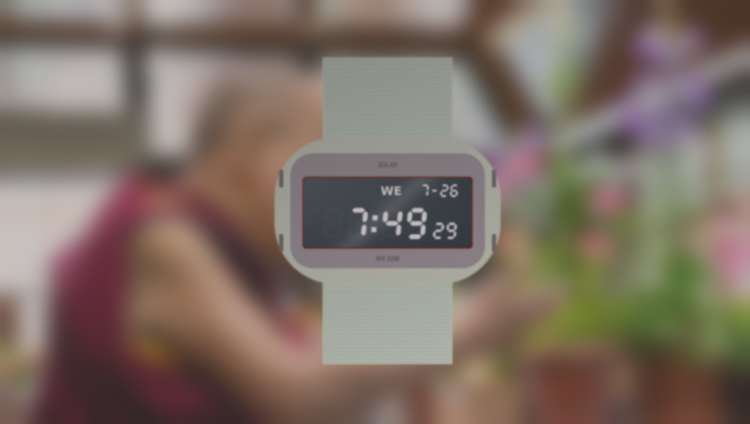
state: 7:49:29
